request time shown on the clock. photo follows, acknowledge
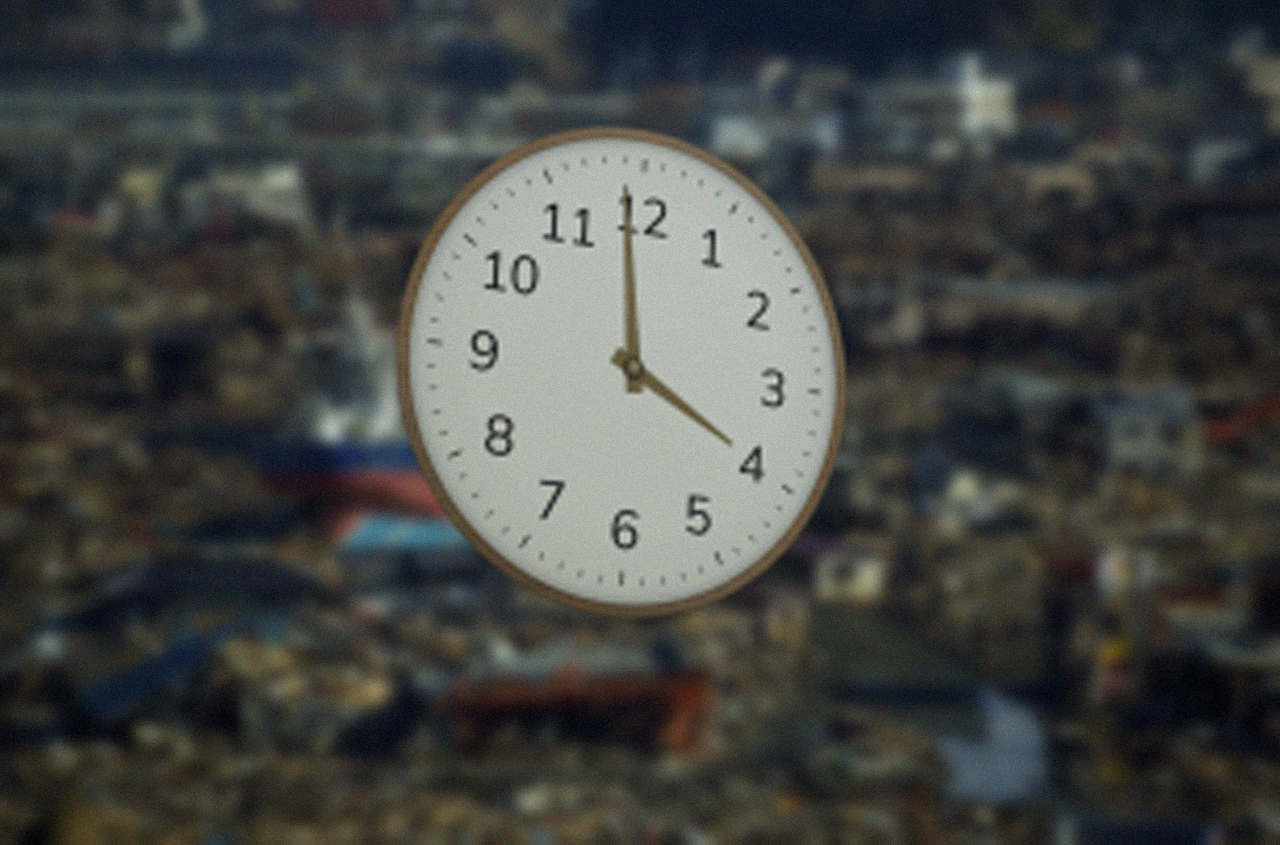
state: 3:59
